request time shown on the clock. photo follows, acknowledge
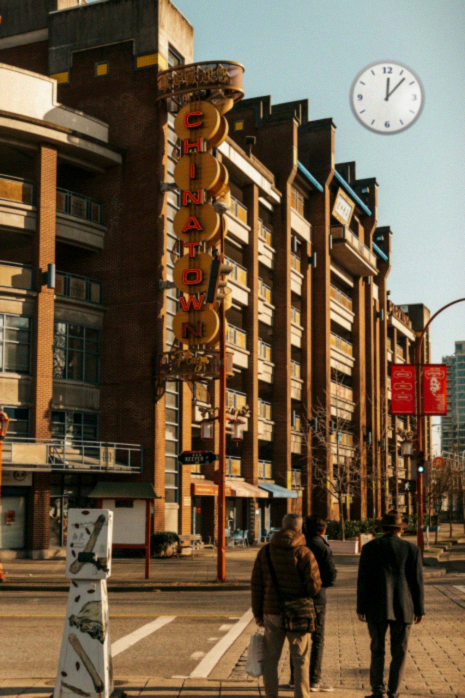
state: 12:07
